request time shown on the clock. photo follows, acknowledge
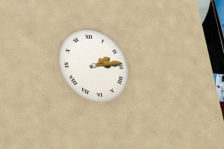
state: 2:14
